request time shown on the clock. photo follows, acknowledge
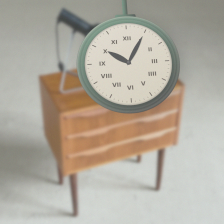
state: 10:05
